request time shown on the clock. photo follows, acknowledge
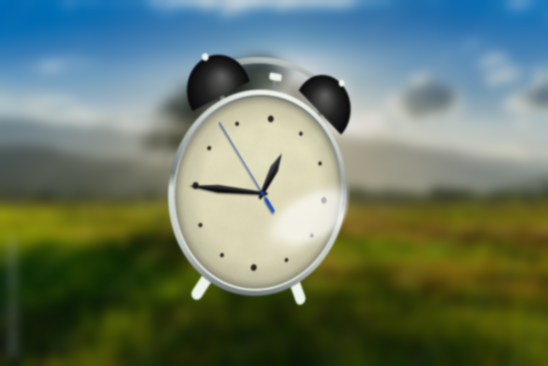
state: 12:44:53
